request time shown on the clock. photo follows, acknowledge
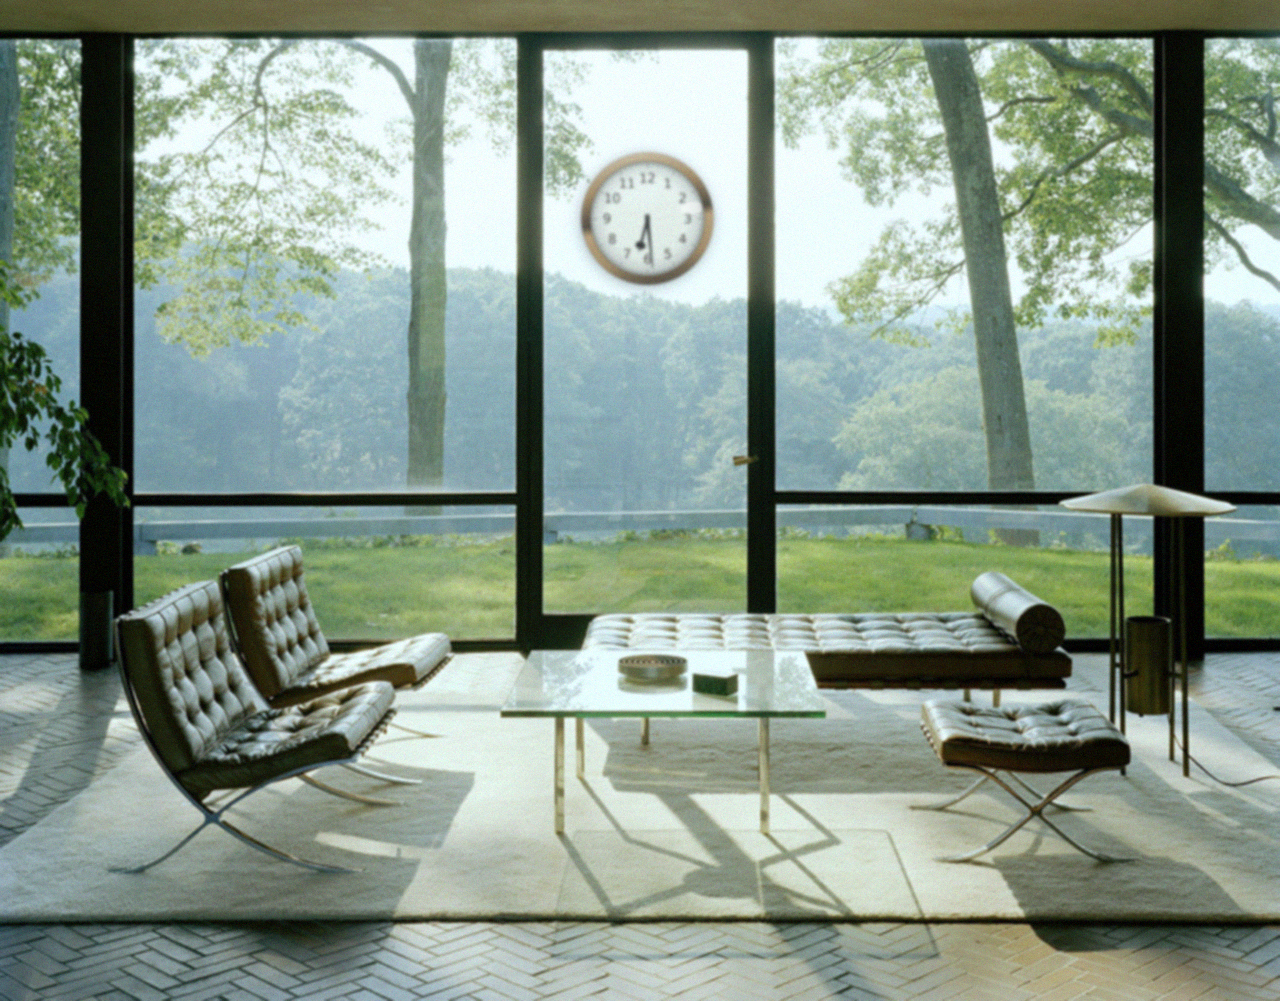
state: 6:29
